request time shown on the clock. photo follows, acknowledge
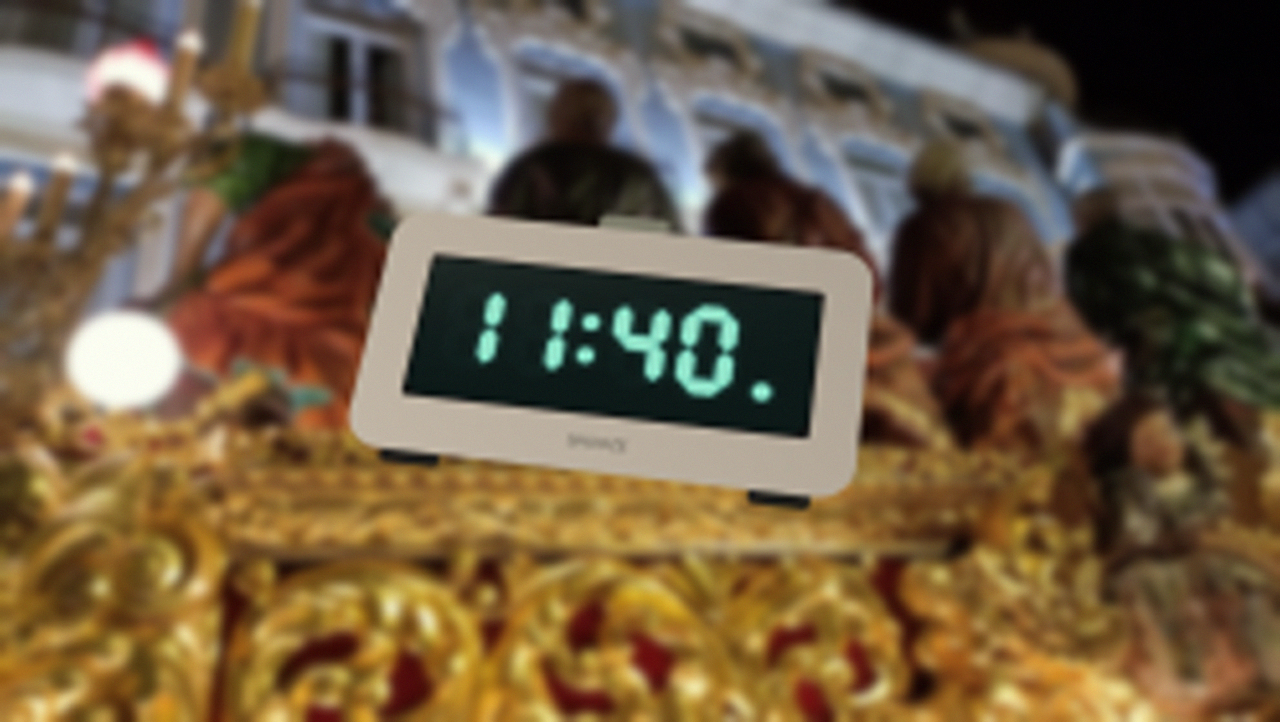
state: 11:40
